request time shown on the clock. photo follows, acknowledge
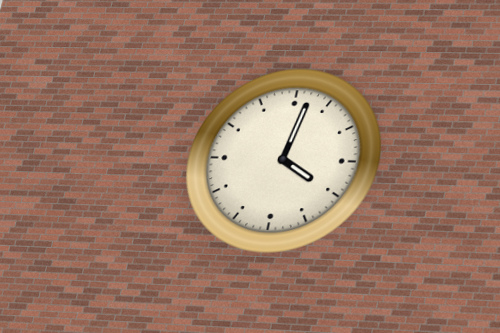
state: 4:02
